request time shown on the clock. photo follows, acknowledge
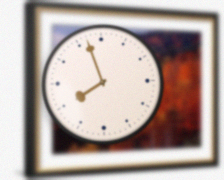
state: 7:57
